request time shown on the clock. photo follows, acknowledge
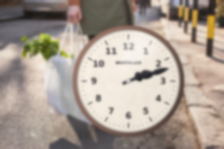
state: 2:12
